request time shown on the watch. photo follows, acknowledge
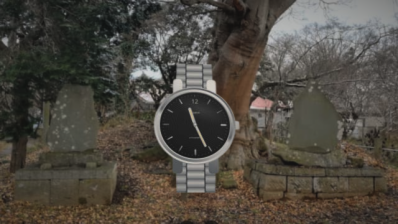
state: 11:26
